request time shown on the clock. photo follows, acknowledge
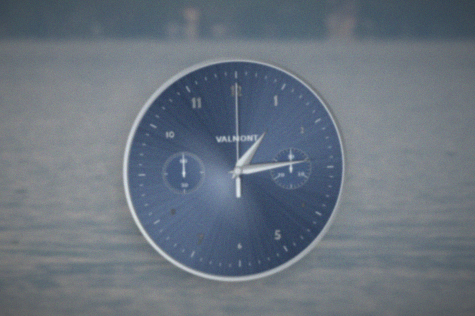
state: 1:14
